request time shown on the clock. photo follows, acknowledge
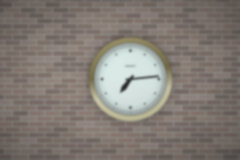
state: 7:14
